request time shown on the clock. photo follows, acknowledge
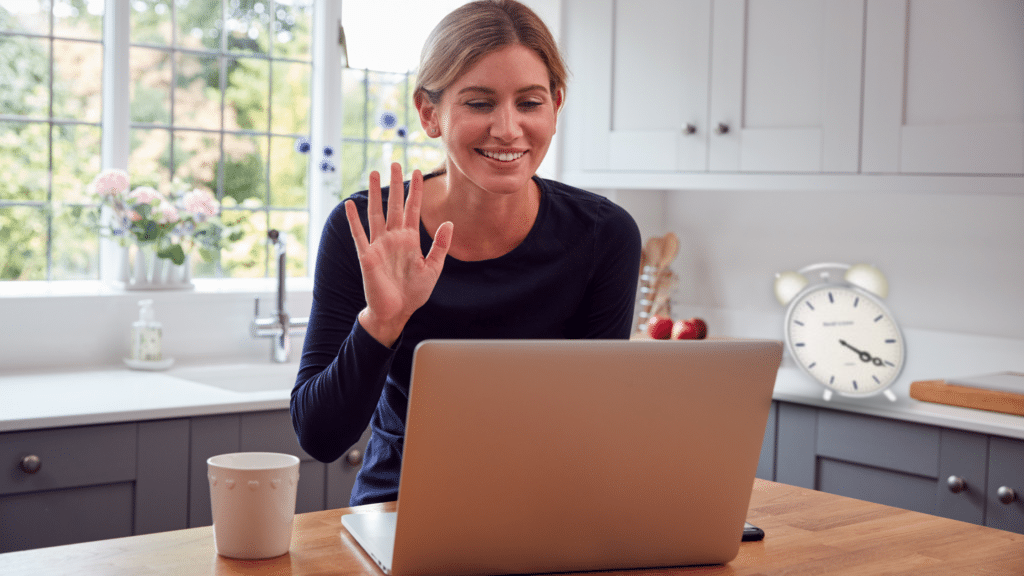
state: 4:21
